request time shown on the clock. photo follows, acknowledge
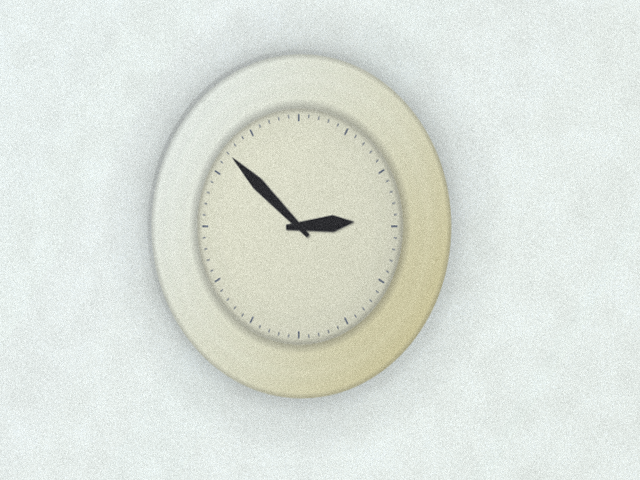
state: 2:52
